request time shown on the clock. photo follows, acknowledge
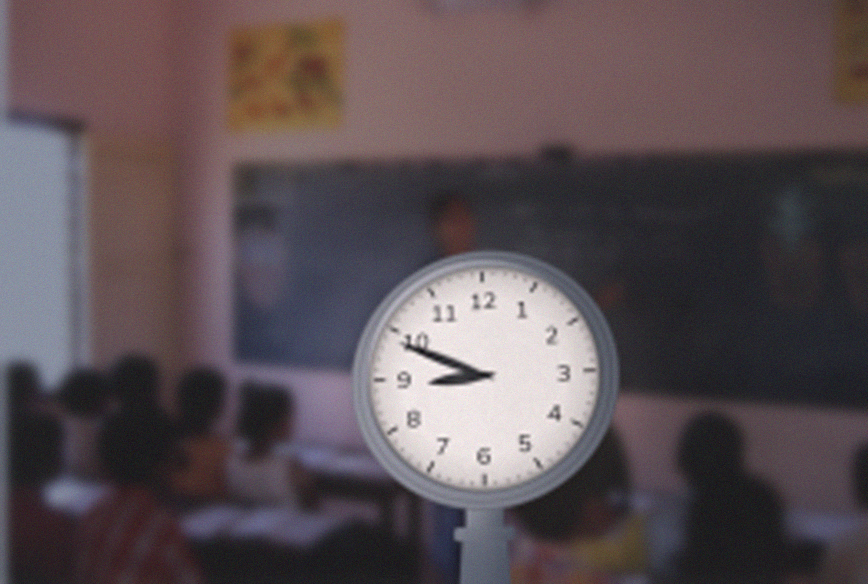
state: 8:49
